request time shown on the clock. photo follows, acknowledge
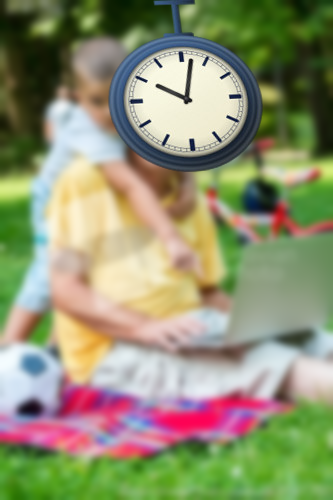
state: 10:02
